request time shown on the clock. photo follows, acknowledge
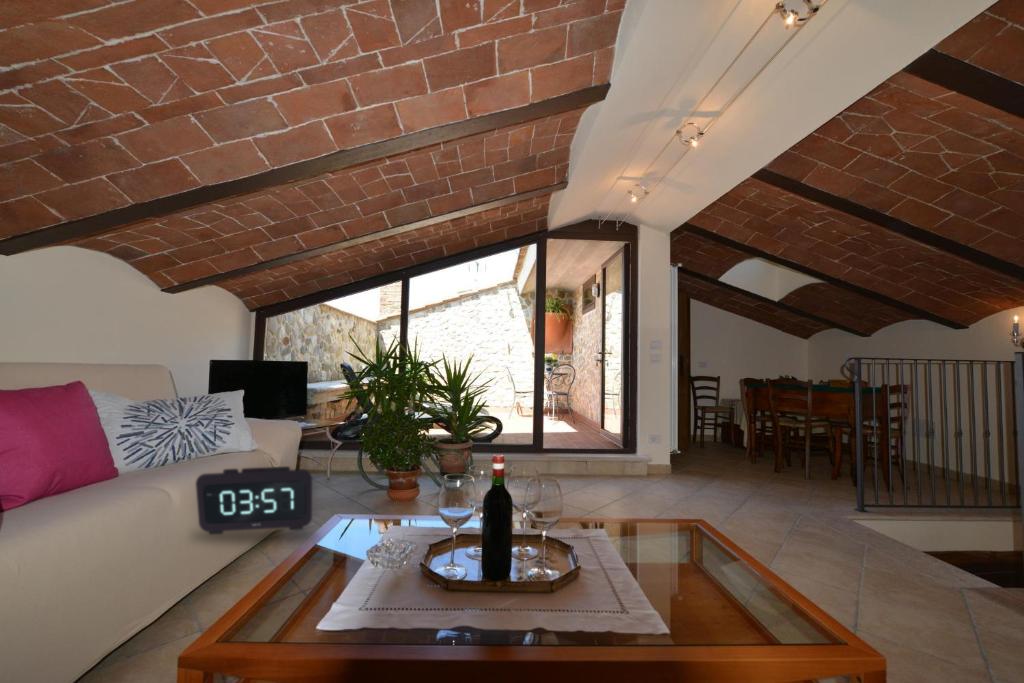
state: 3:57
